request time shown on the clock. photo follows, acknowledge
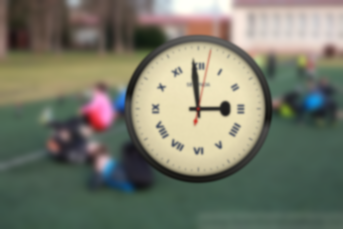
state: 2:59:02
